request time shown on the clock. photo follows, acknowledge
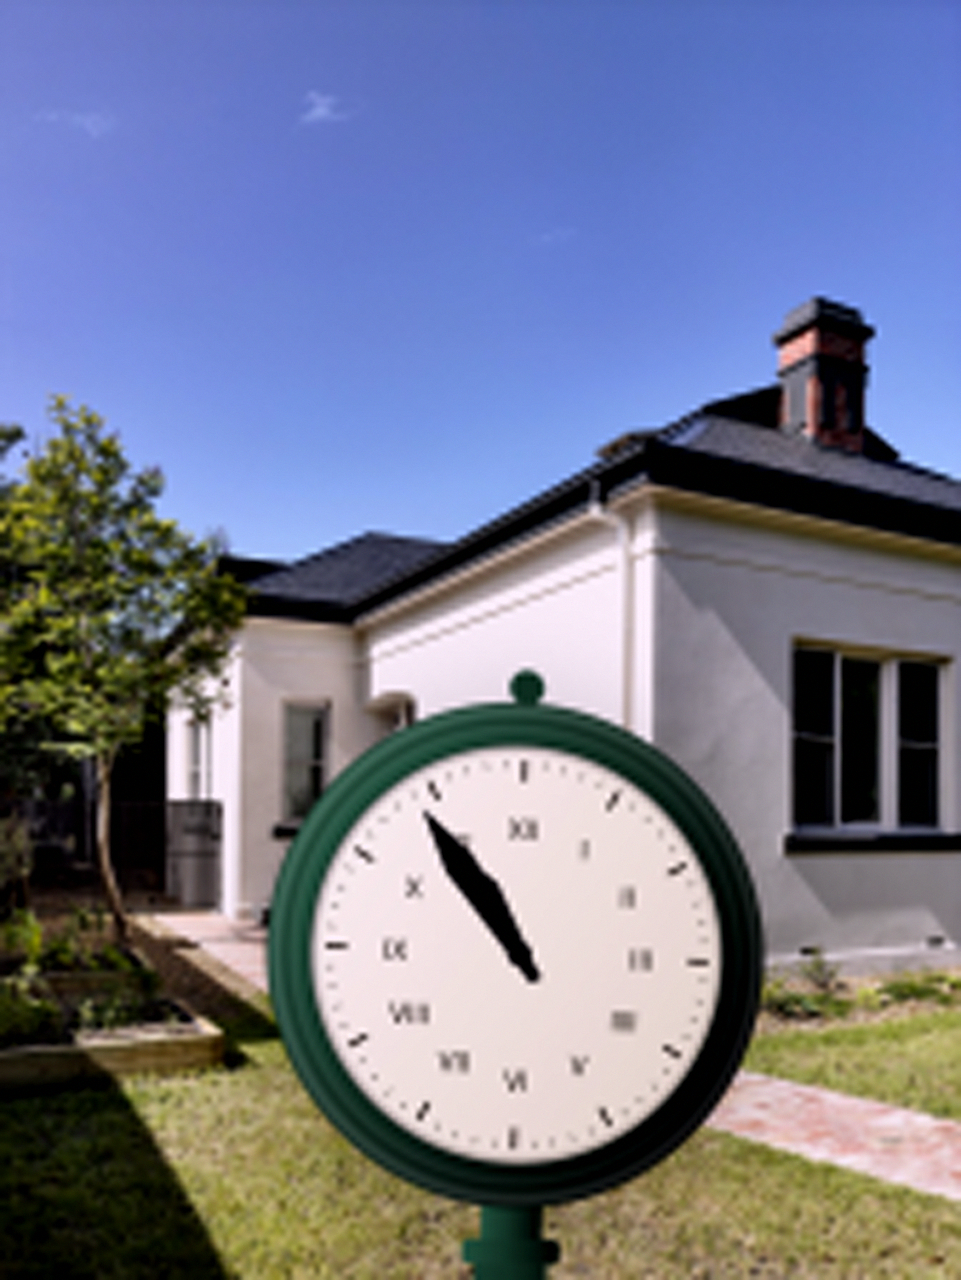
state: 10:54
